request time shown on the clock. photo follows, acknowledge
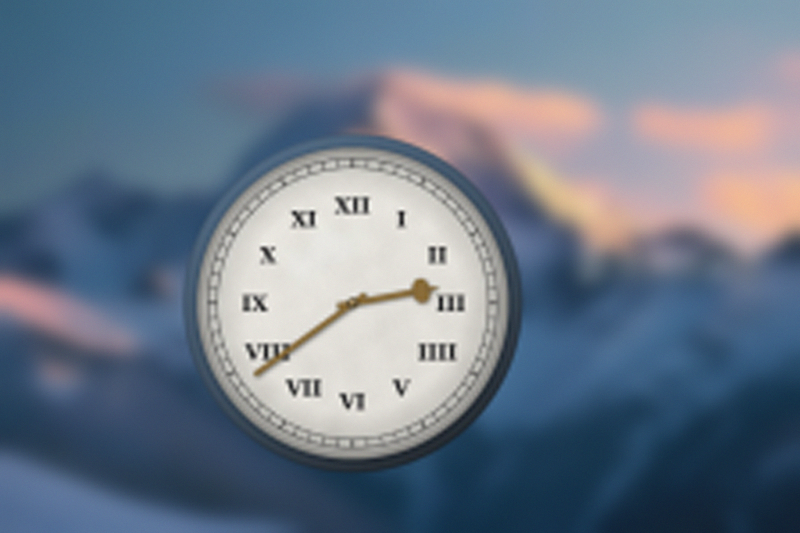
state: 2:39
